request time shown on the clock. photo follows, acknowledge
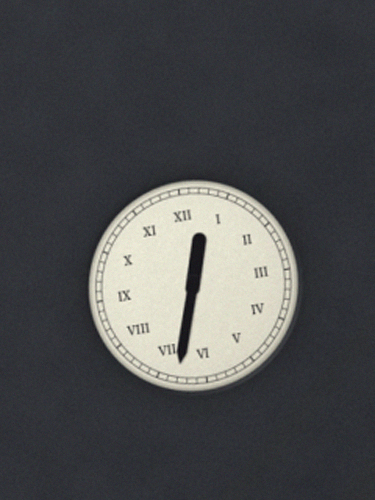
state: 12:33
